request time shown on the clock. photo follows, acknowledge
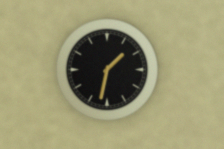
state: 1:32
